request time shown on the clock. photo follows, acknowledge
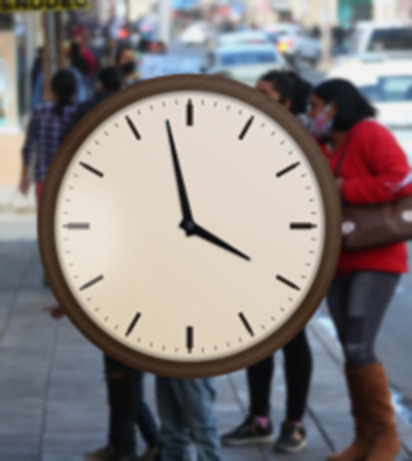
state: 3:58
